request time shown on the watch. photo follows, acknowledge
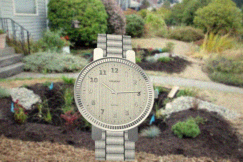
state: 10:14
